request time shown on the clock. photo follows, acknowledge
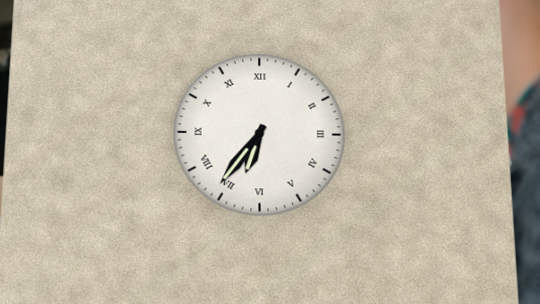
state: 6:36
